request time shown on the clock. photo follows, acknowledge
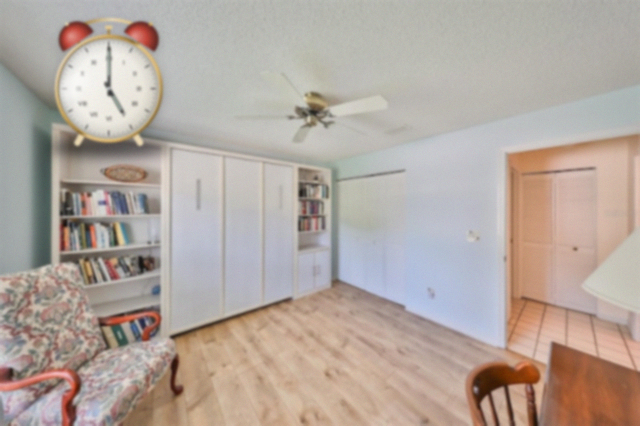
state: 5:00
